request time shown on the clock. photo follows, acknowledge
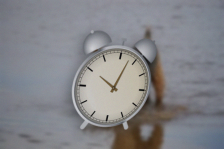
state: 10:03
